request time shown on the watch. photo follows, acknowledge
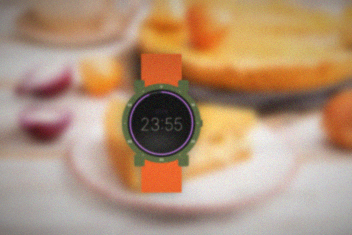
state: 23:55
